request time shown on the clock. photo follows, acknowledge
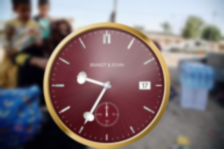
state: 9:35
